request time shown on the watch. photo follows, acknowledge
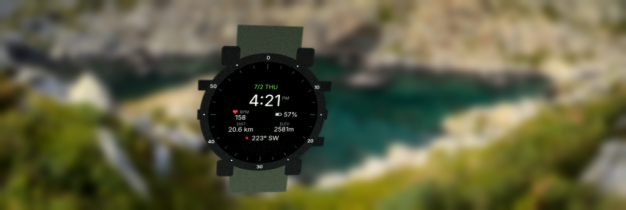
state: 4:21
